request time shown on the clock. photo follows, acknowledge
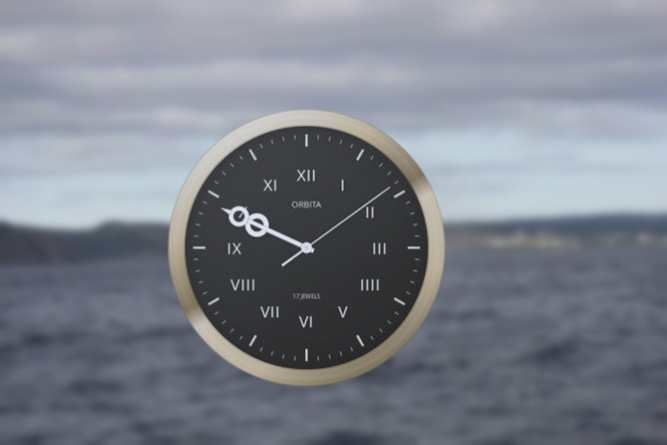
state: 9:49:09
